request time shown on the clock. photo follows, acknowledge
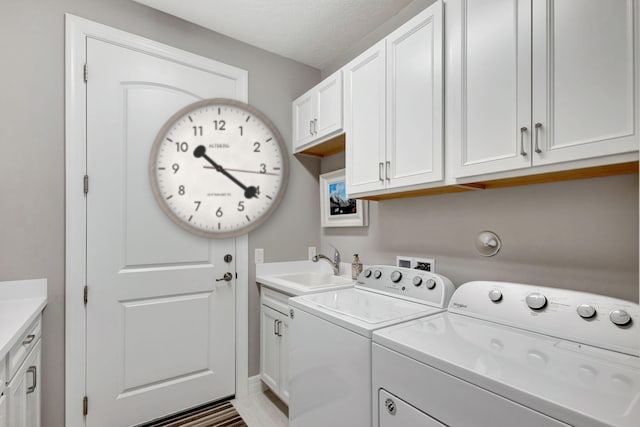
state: 10:21:16
